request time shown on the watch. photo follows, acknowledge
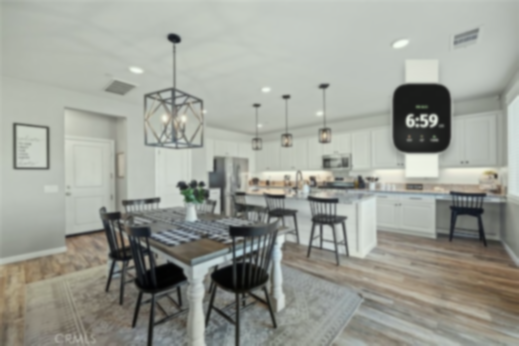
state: 6:59
